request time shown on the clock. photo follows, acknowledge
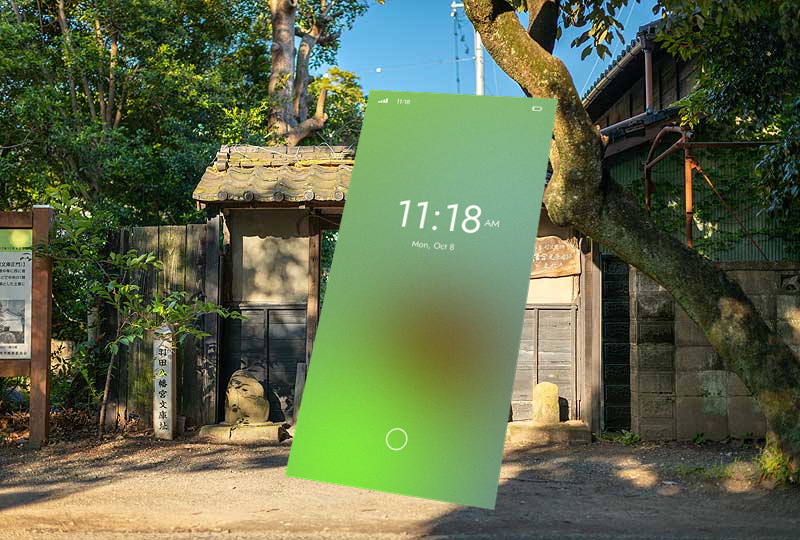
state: 11:18
